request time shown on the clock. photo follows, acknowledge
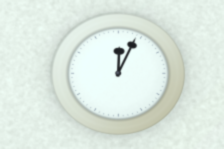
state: 12:04
